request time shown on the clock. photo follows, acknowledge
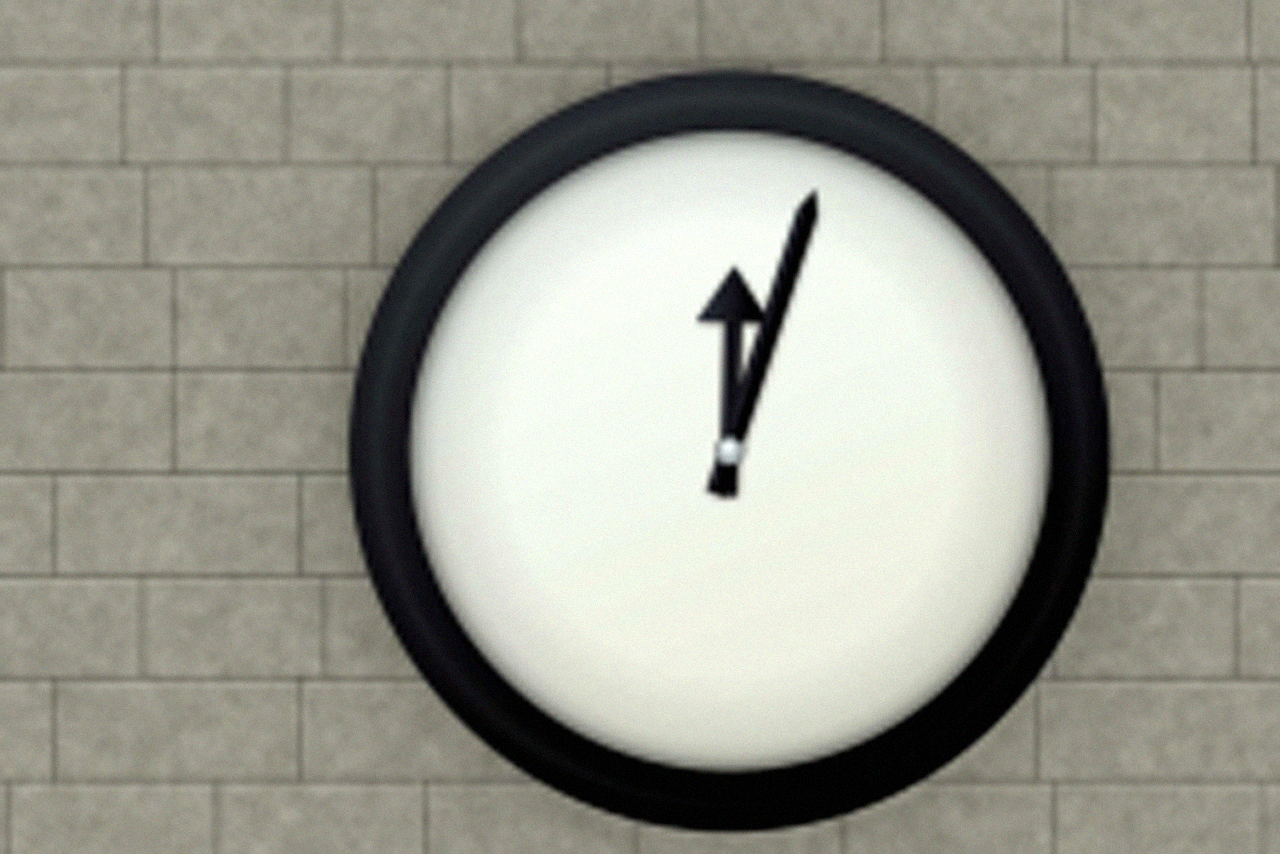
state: 12:03
